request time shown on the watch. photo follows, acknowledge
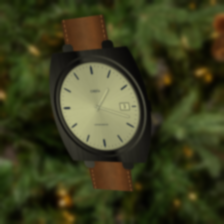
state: 1:18
